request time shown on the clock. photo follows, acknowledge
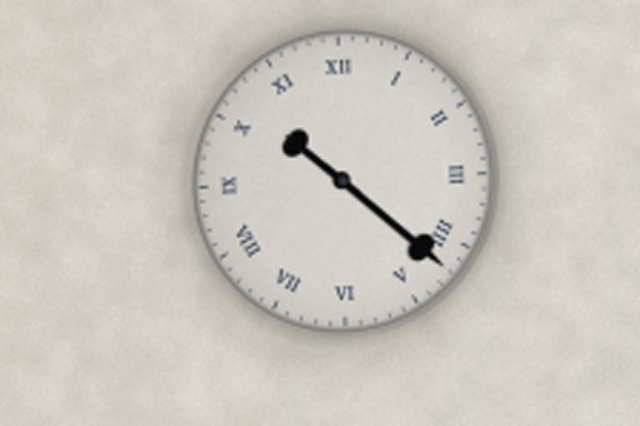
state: 10:22
